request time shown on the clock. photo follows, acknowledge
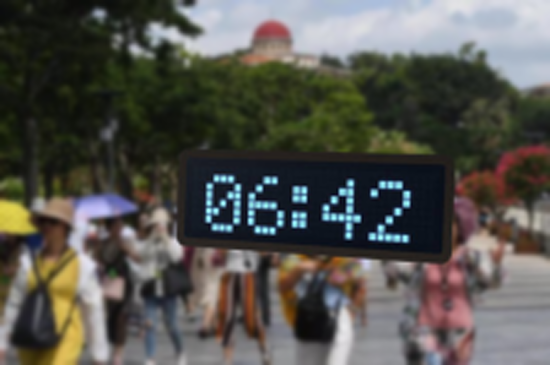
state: 6:42
